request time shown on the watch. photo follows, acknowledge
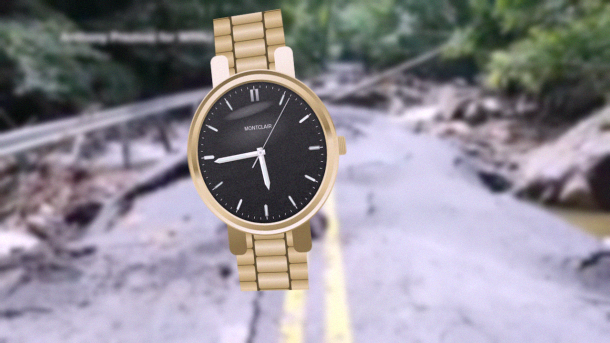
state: 5:44:06
